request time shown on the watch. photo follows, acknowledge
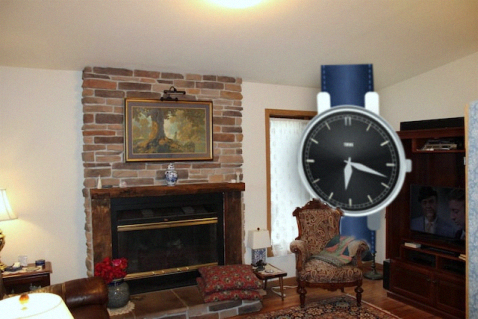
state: 6:18
